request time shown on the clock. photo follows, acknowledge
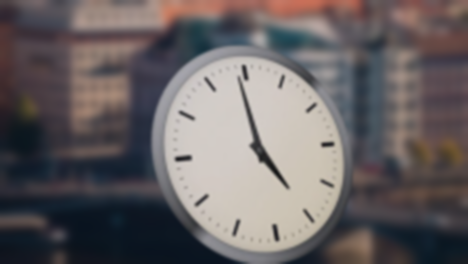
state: 4:59
